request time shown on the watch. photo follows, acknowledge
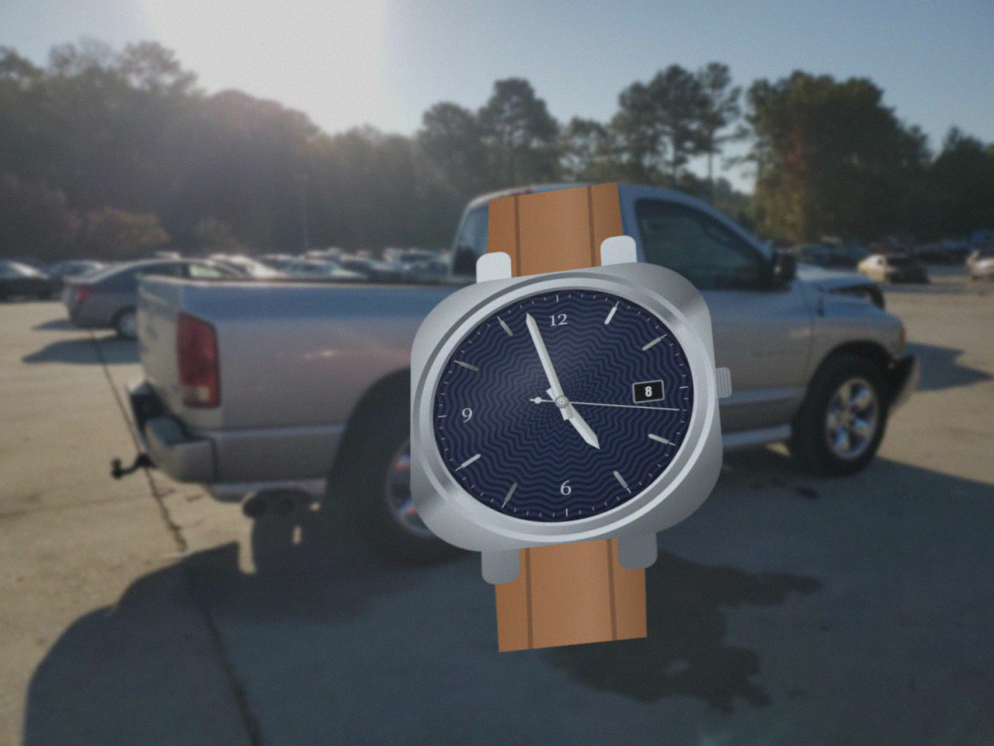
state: 4:57:17
